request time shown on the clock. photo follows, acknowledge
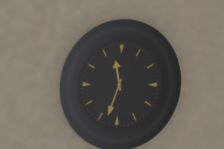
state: 11:33
